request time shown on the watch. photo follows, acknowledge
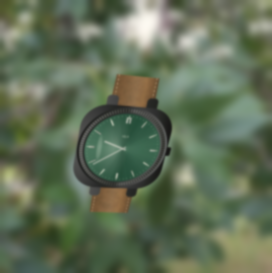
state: 9:39
